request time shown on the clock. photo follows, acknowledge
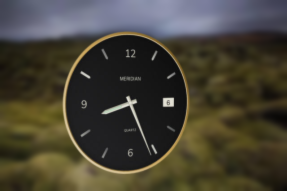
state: 8:26
